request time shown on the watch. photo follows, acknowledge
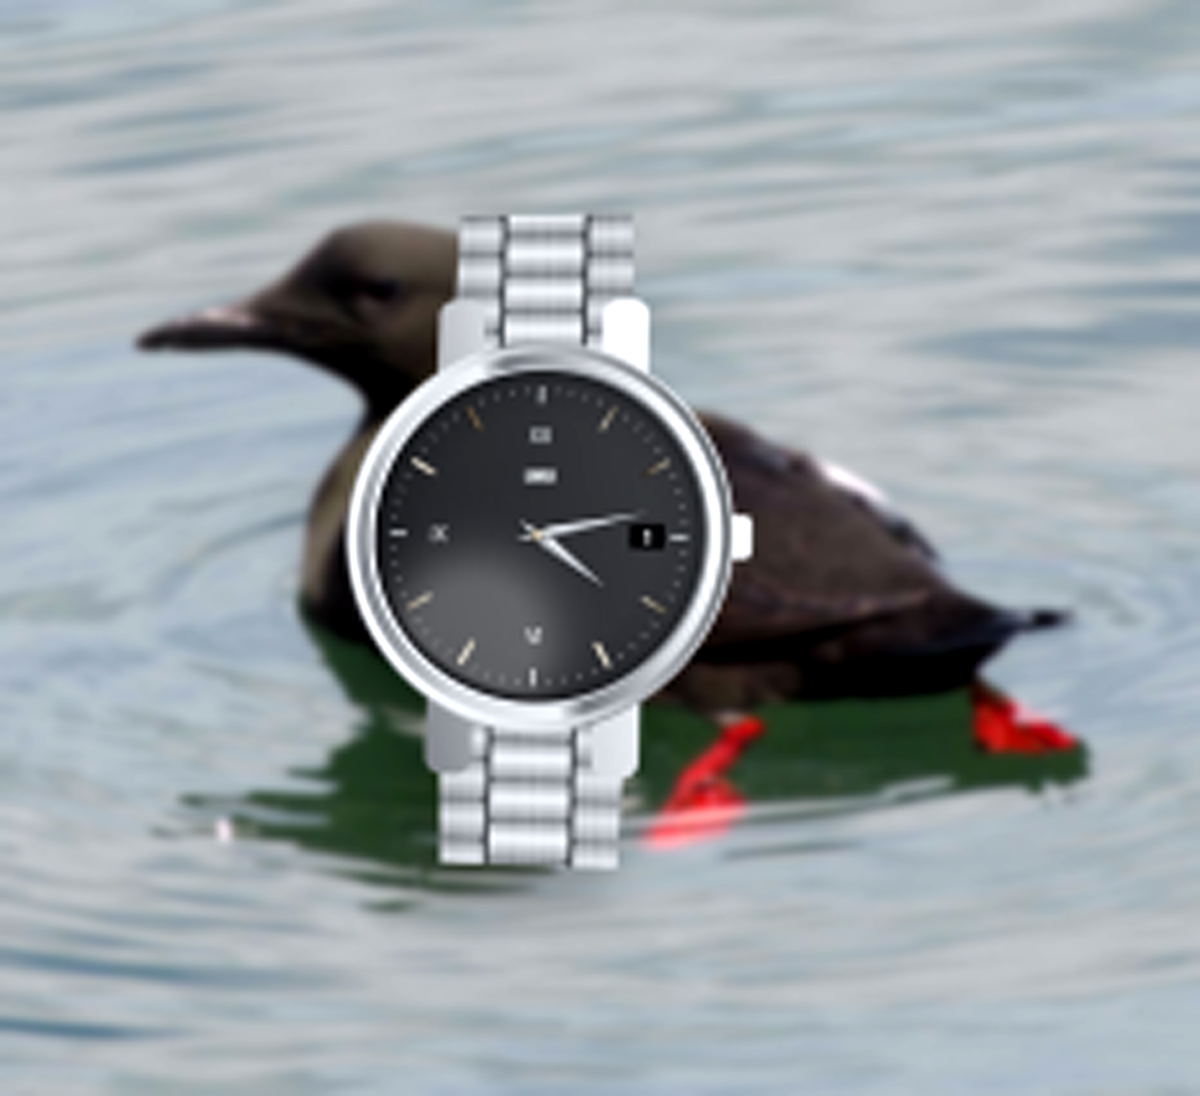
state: 4:13
